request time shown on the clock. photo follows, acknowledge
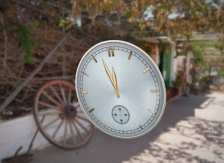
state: 11:57
